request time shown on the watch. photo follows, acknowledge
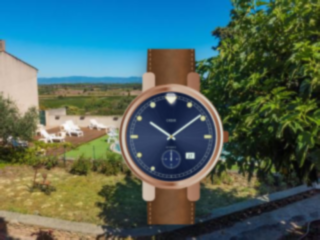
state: 10:09
